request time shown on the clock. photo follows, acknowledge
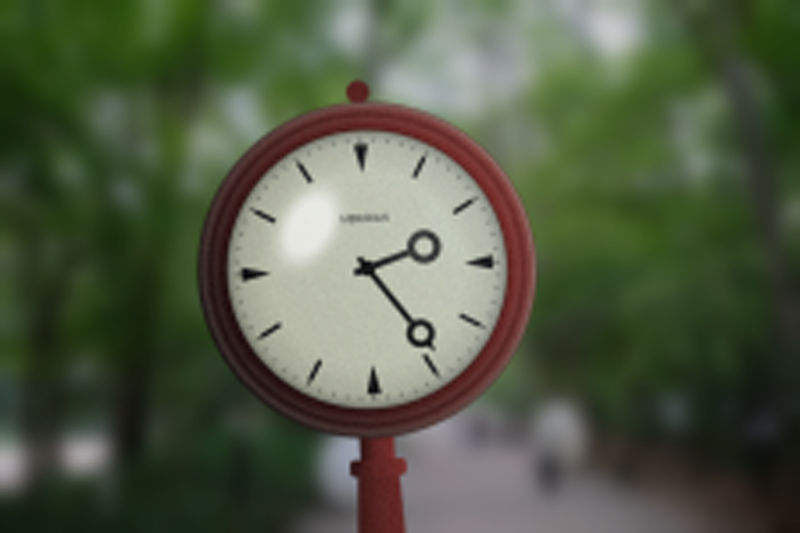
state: 2:24
